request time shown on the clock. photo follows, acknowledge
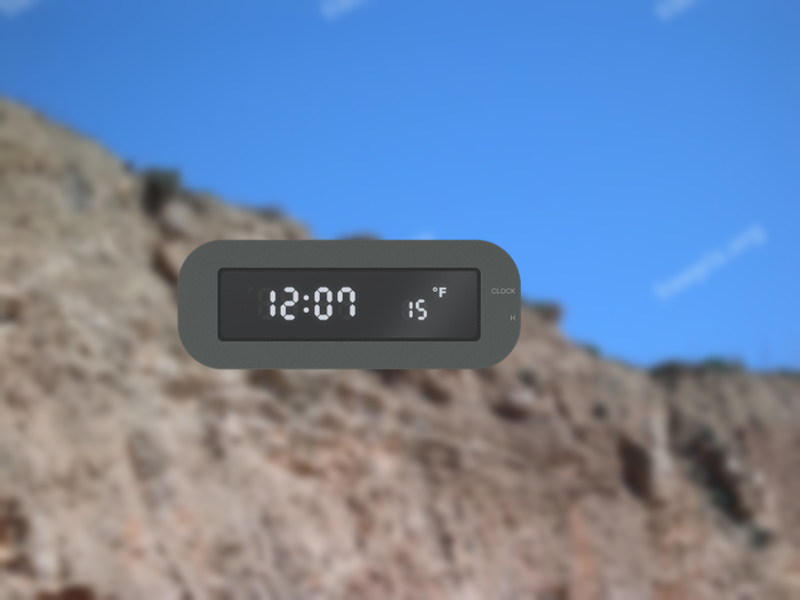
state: 12:07
